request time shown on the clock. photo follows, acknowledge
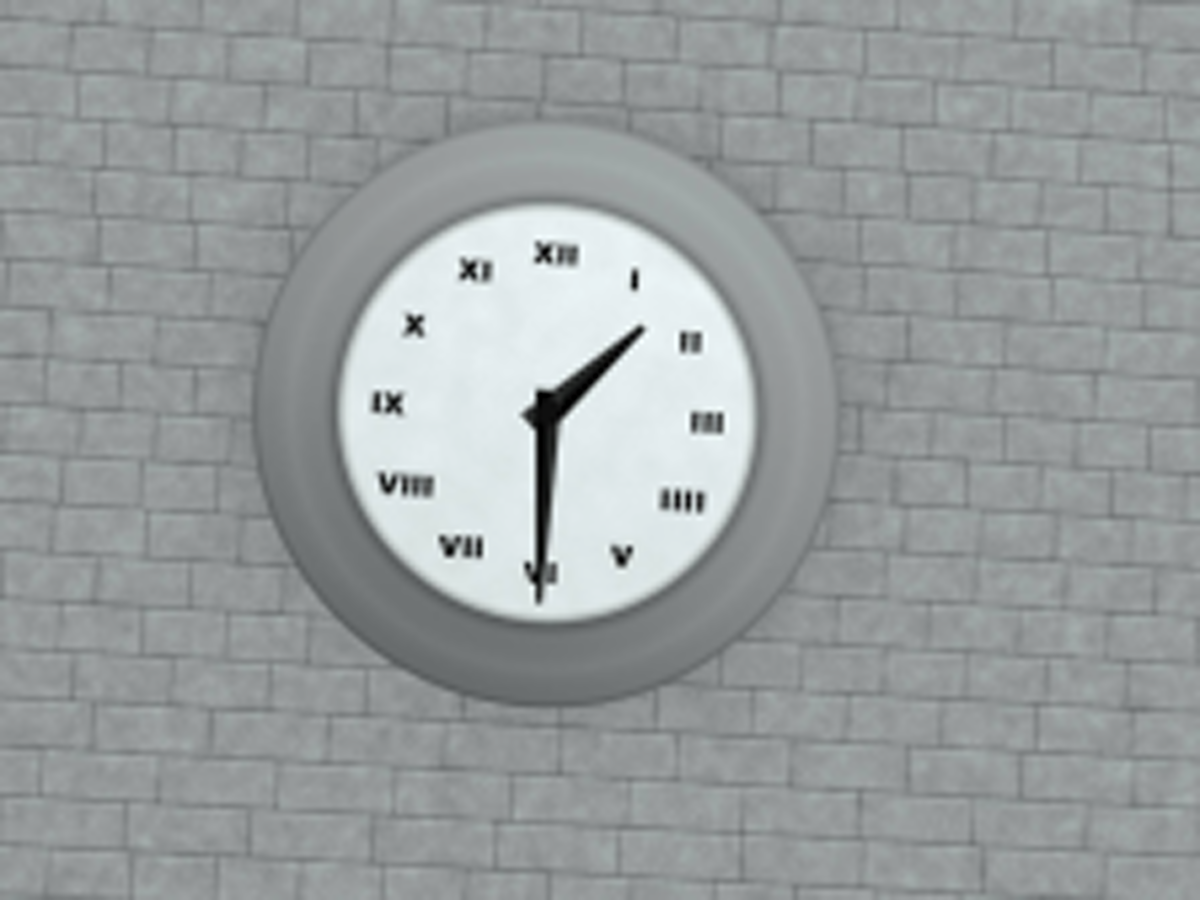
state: 1:30
